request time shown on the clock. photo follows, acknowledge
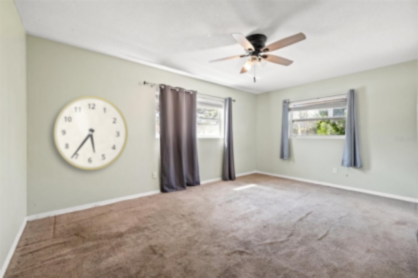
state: 5:36
